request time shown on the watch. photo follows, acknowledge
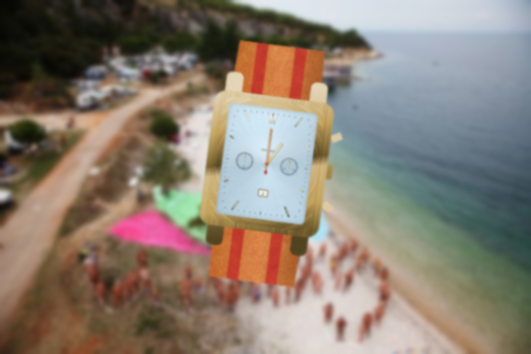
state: 1:00
